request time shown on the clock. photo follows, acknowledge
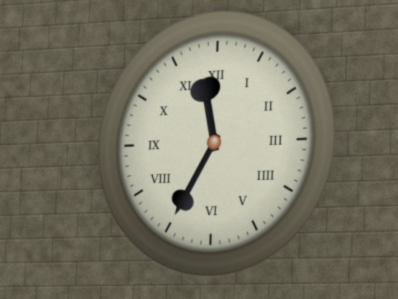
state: 11:35
